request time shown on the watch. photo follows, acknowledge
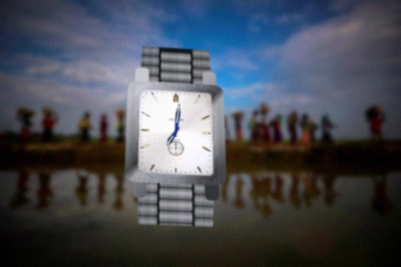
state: 7:01
